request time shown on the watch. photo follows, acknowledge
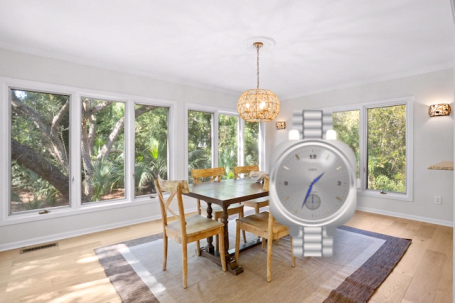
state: 1:34
